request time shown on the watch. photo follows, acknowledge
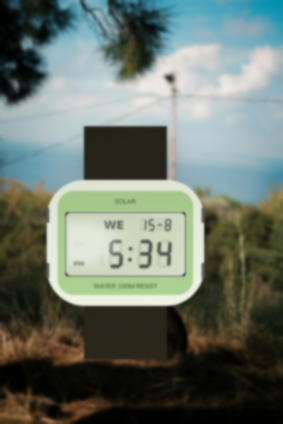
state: 5:34
